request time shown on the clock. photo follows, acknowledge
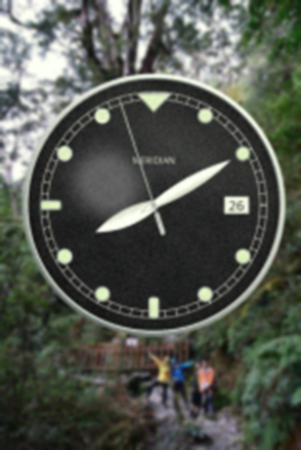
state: 8:09:57
